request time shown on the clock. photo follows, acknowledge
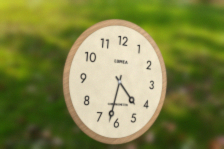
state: 4:32
